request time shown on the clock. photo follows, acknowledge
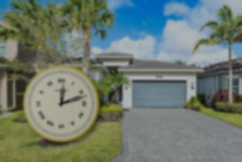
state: 12:12
